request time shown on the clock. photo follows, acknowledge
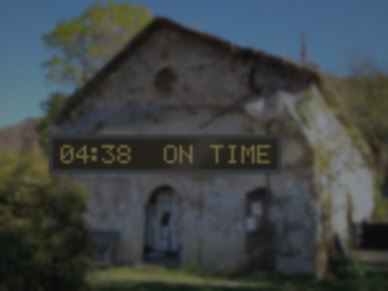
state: 4:38
